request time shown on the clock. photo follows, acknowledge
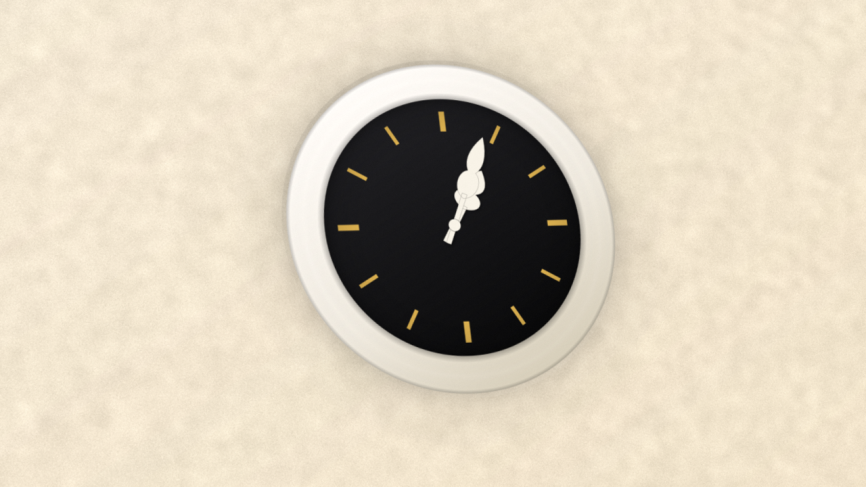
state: 1:04
